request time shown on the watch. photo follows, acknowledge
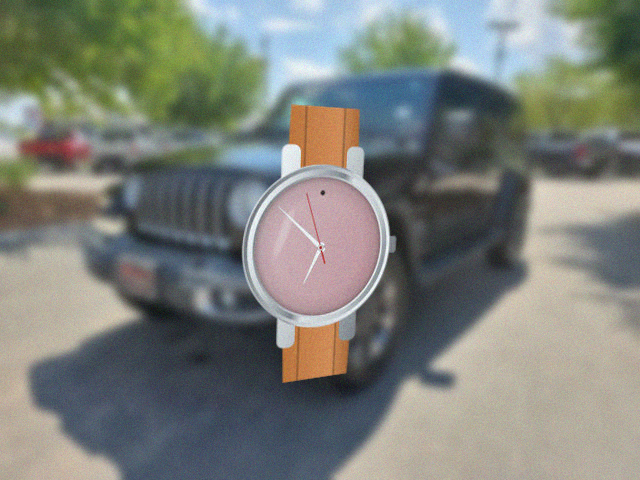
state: 6:51:57
